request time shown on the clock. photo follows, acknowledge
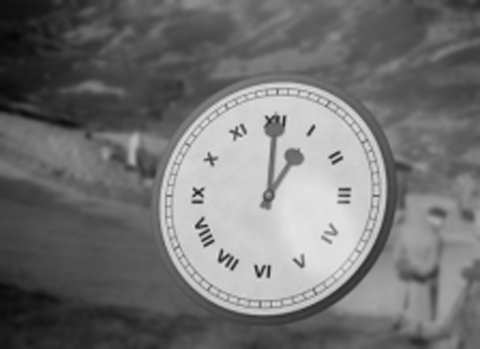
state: 1:00
